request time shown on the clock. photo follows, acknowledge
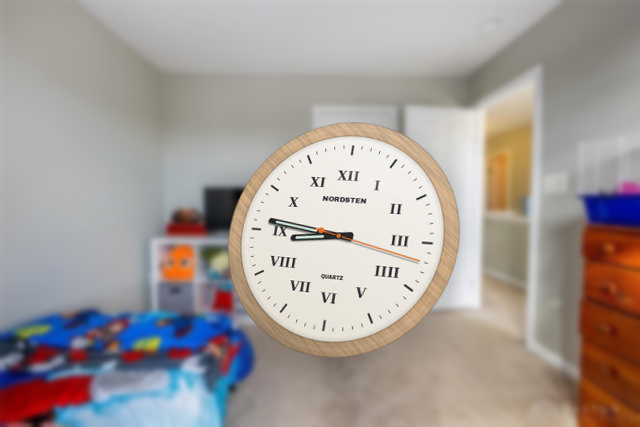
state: 8:46:17
